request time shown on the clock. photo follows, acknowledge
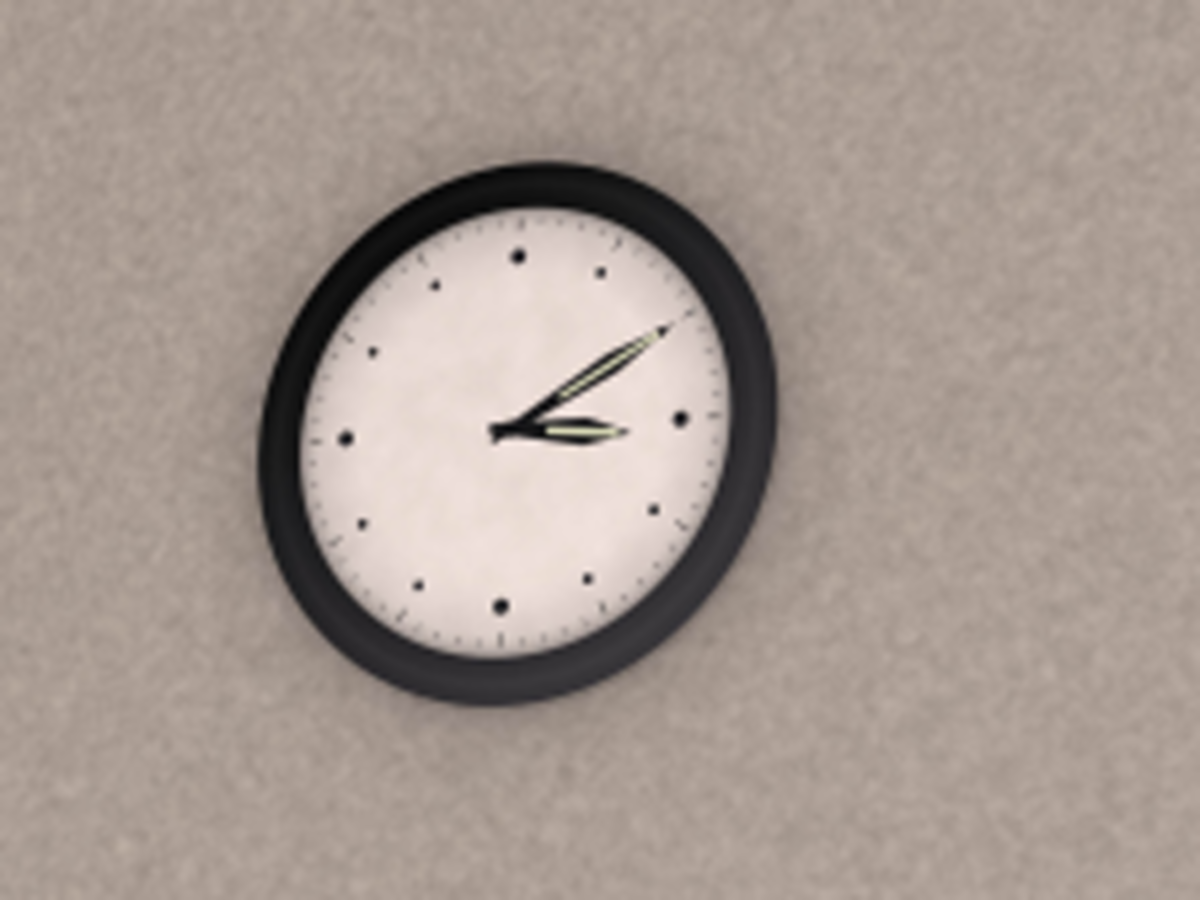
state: 3:10
